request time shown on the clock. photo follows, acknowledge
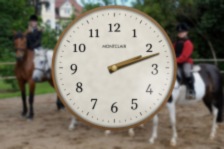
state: 2:12
